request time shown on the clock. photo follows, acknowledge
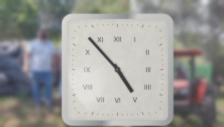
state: 4:53
